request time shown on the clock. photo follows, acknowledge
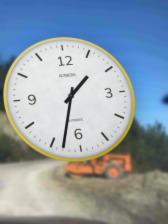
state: 1:33
